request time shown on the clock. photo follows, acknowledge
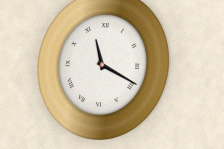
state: 11:19
